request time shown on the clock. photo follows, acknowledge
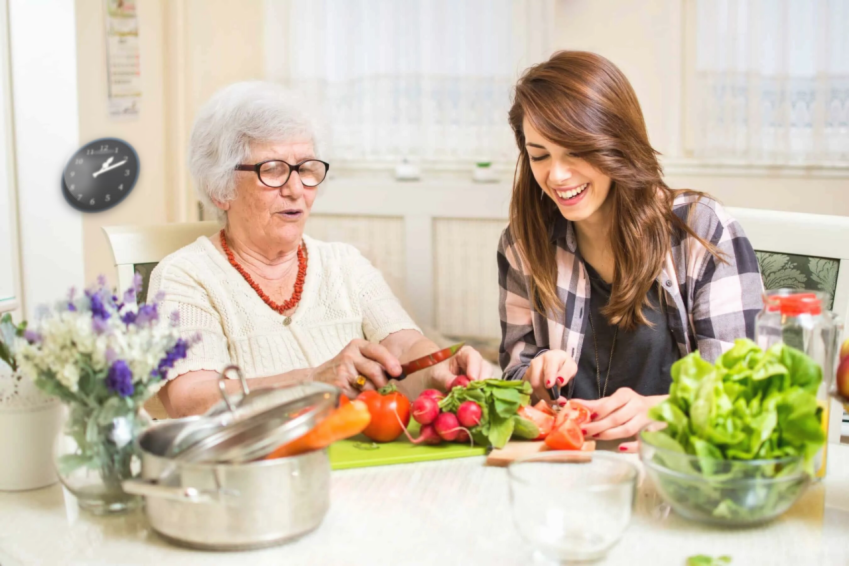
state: 1:11
